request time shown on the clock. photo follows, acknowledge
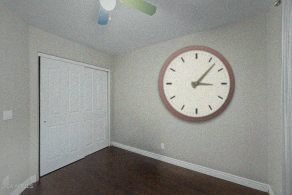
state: 3:07
